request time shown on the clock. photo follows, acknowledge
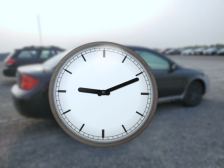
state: 9:11
